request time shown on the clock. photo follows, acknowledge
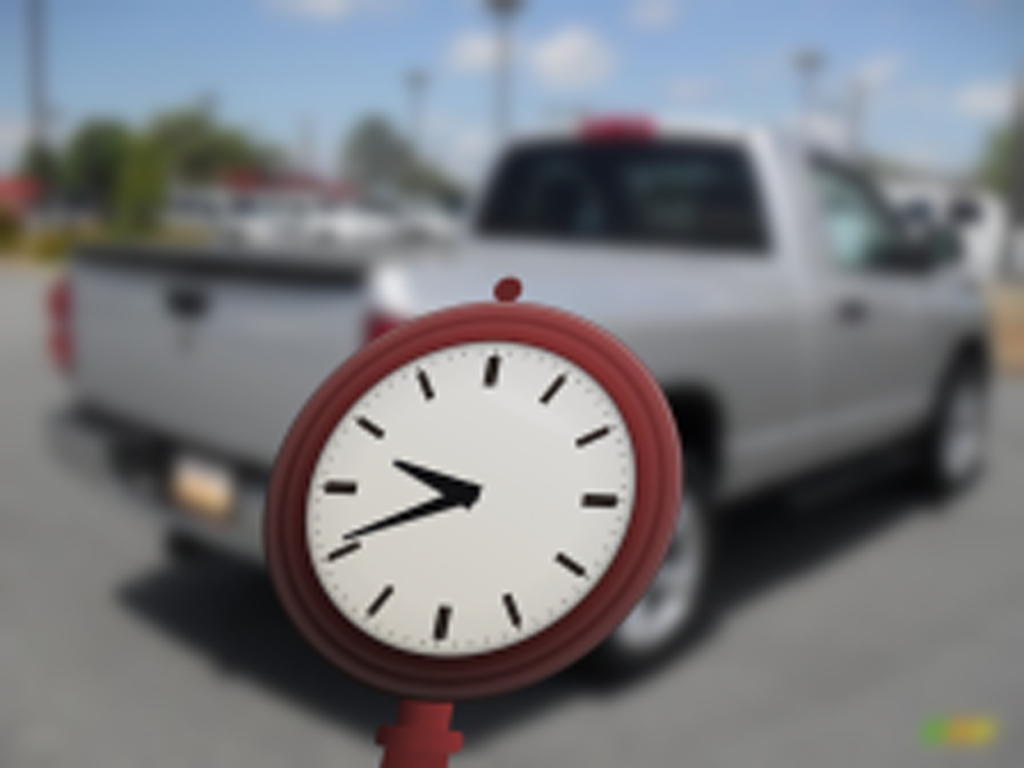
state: 9:41
